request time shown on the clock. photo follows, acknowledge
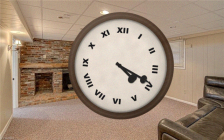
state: 4:19
